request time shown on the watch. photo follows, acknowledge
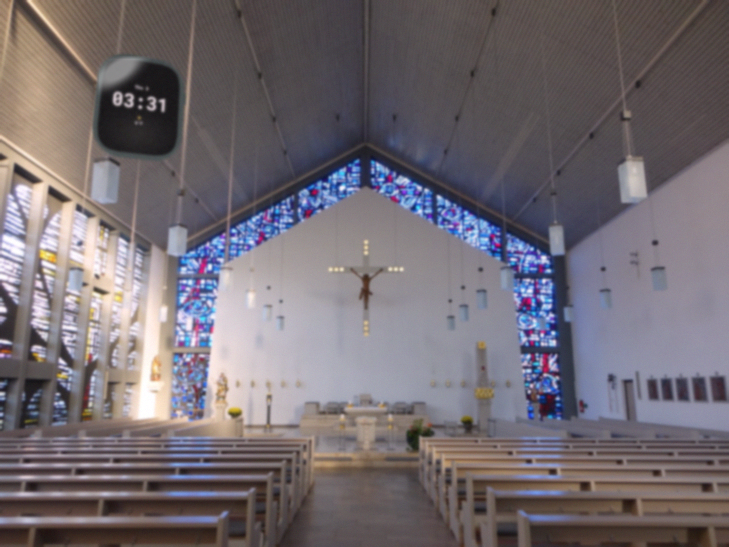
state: 3:31
